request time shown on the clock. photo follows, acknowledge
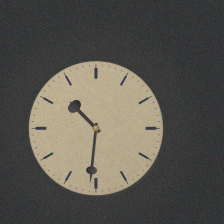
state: 10:31
